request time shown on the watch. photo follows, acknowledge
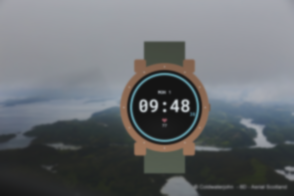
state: 9:48
